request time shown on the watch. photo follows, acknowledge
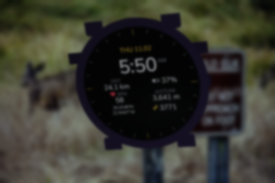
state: 5:50
